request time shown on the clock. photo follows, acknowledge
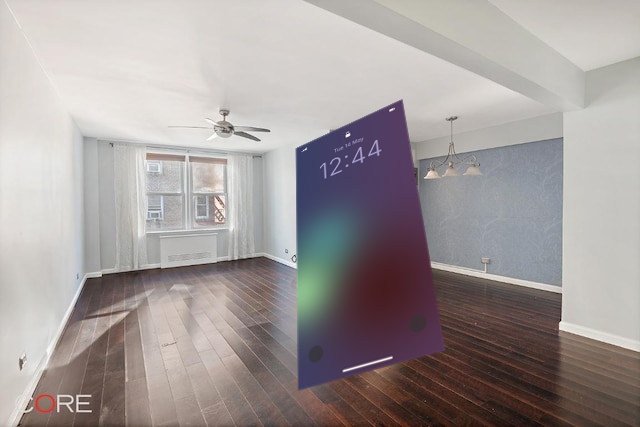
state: 12:44
